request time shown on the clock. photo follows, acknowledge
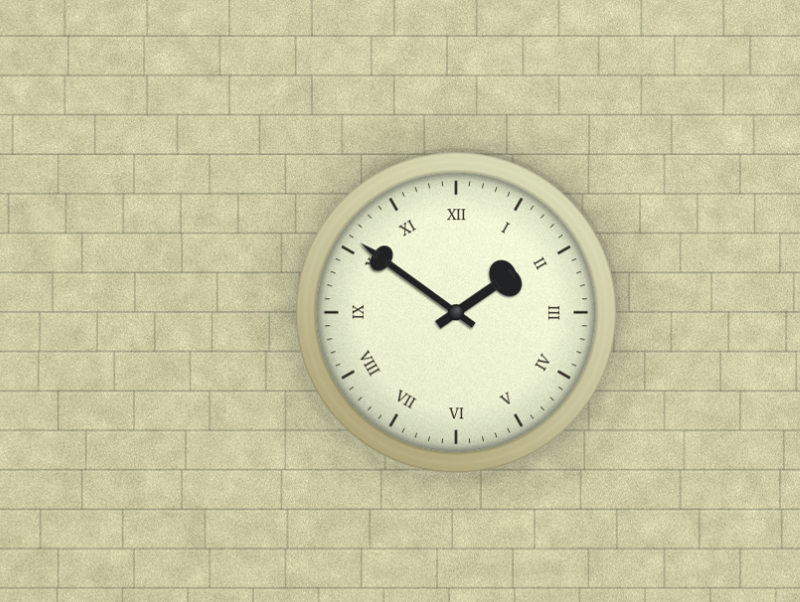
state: 1:51
